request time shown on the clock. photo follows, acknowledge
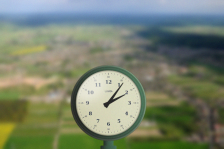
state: 2:06
